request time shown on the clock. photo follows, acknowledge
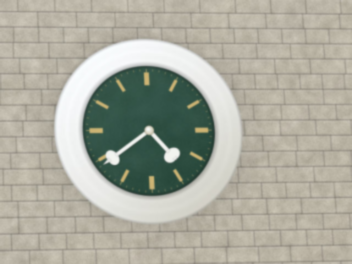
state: 4:39
